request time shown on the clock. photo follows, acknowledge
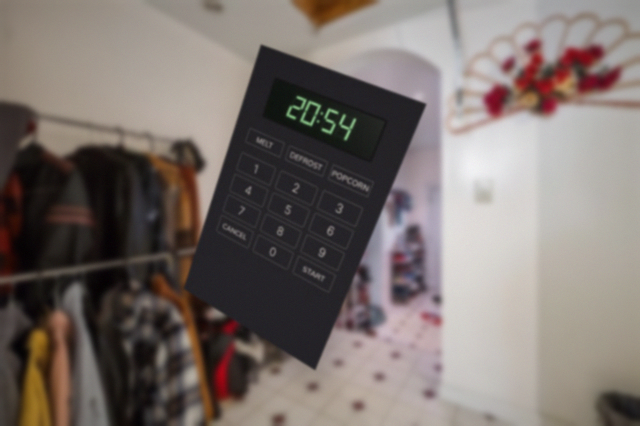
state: 20:54
